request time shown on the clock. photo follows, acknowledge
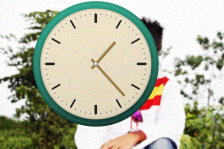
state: 1:23
